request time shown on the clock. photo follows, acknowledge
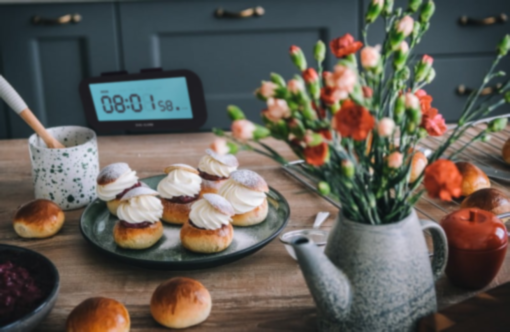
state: 8:01
